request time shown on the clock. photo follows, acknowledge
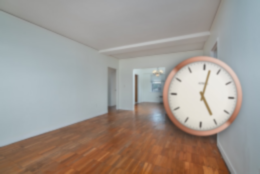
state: 5:02
